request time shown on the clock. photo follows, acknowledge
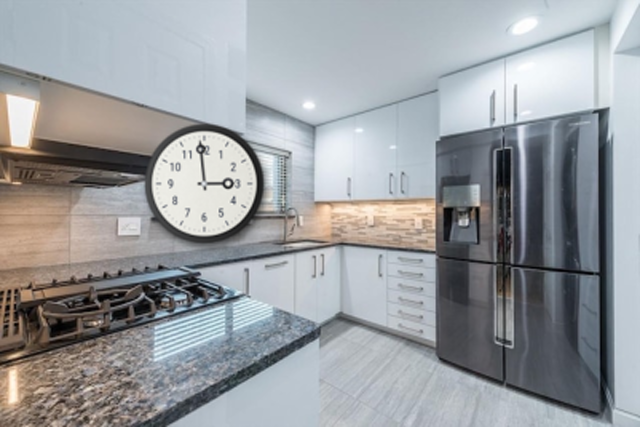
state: 2:59
